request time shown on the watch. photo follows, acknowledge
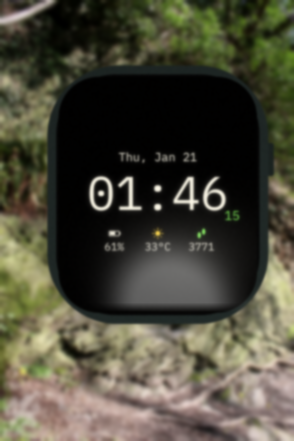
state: 1:46:15
